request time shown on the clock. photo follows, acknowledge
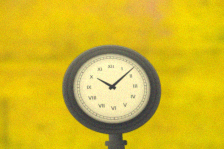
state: 10:08
